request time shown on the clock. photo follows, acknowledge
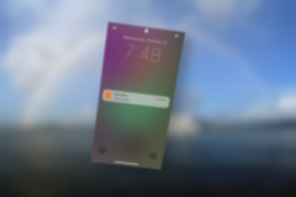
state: 7:48
